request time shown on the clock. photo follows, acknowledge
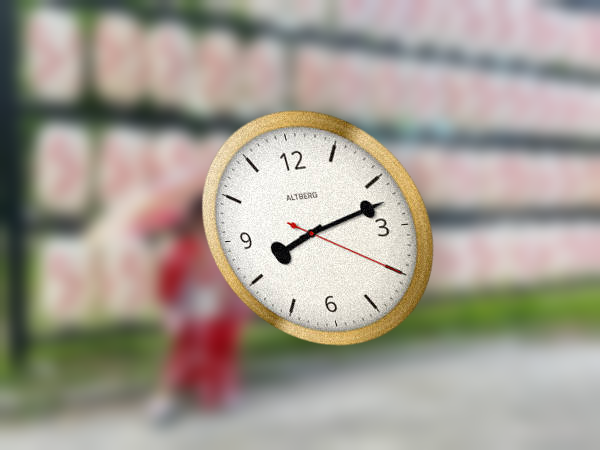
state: 8:12:20
